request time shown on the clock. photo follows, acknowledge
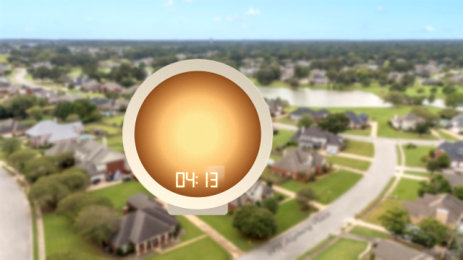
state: 4:13
